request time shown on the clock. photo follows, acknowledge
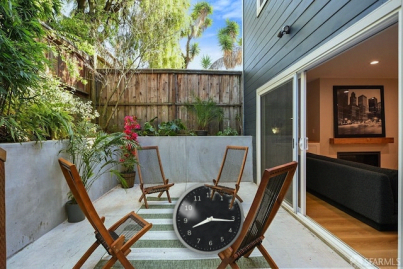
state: 8:16
